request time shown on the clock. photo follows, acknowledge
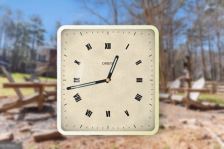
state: 12:43
